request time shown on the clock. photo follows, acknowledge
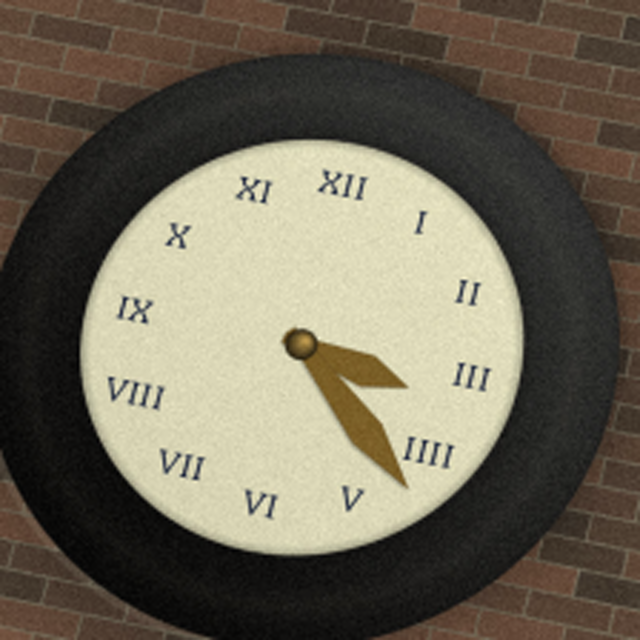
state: 3:22
